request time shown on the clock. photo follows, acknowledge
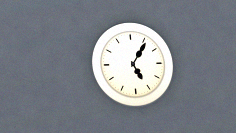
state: 5:06
